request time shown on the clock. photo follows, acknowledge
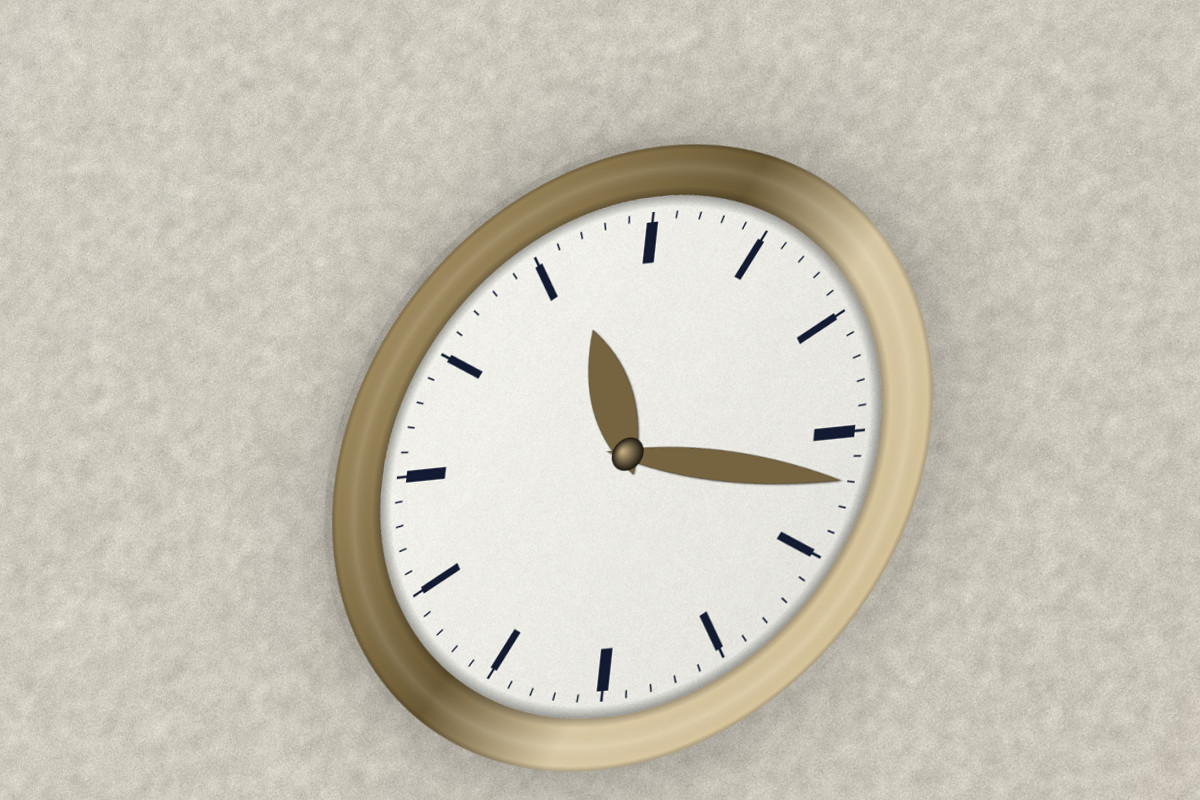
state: 11:17
